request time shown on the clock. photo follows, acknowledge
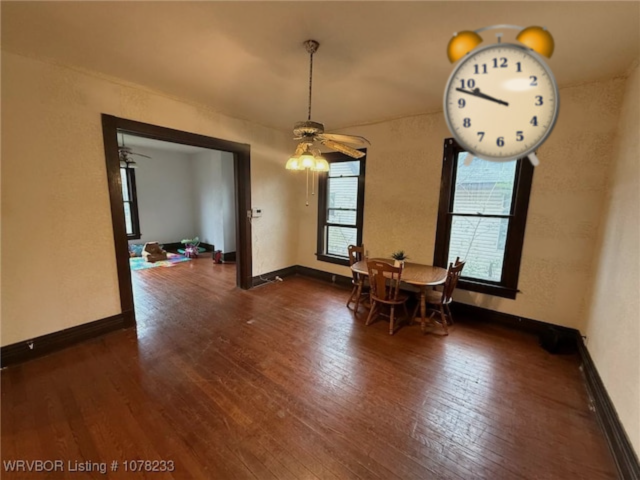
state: 9:48
